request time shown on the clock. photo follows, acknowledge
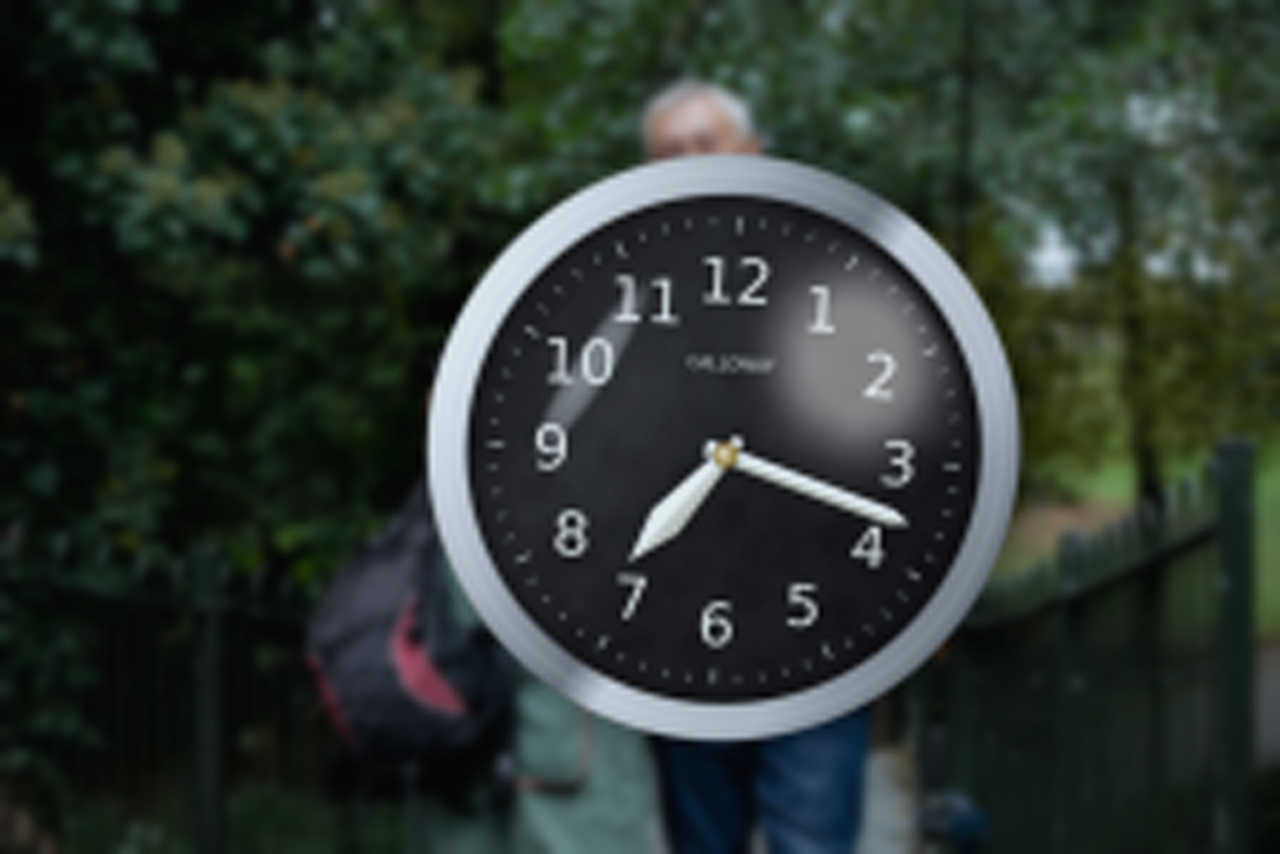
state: 7:18
